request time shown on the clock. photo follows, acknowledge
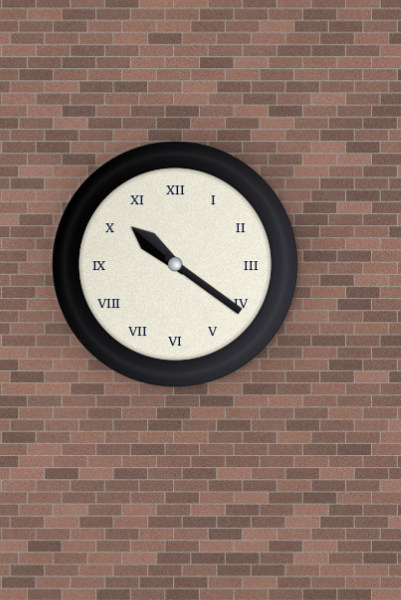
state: 10:21
